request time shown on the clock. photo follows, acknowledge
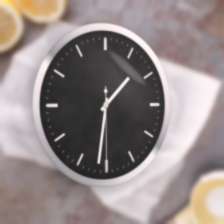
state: 1:31:30
